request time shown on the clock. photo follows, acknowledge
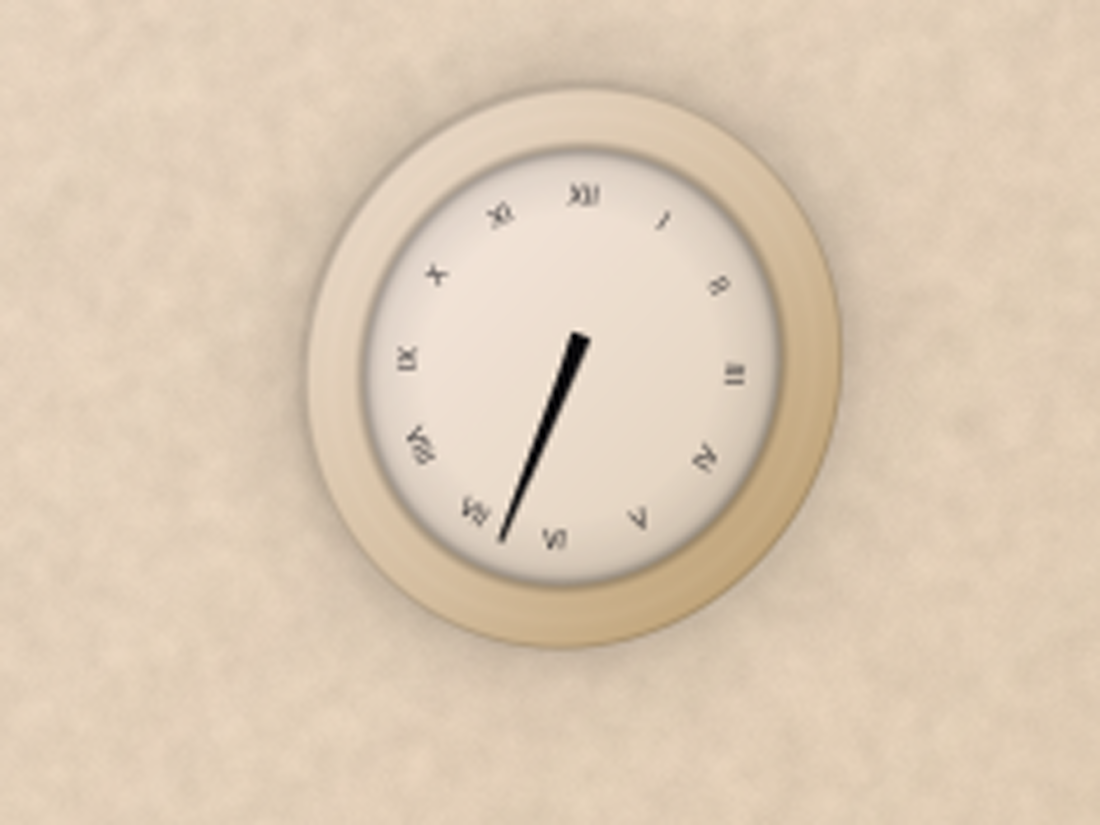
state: 6:33
